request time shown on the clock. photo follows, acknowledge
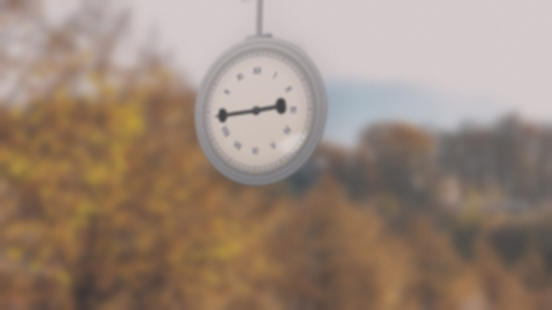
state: 2:44
